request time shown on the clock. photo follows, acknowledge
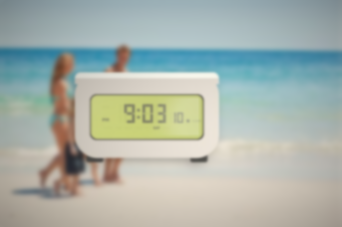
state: 9:03
